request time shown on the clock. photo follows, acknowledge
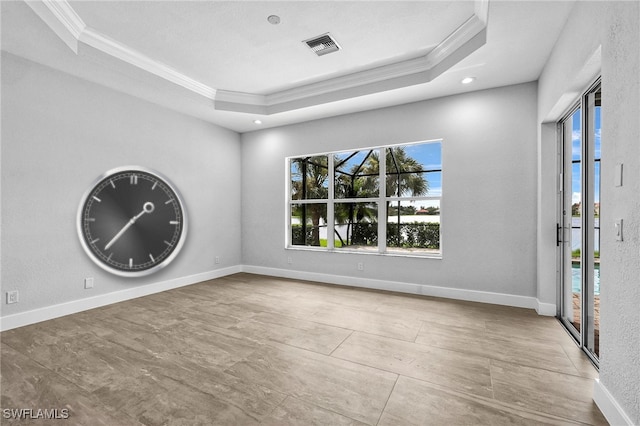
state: 1:37
